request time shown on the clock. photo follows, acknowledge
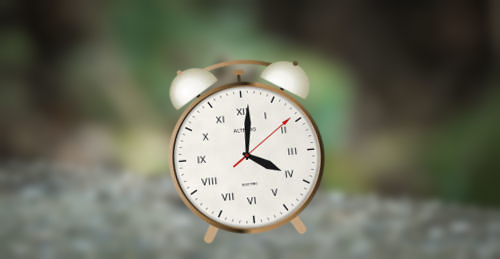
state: 4:01:09
